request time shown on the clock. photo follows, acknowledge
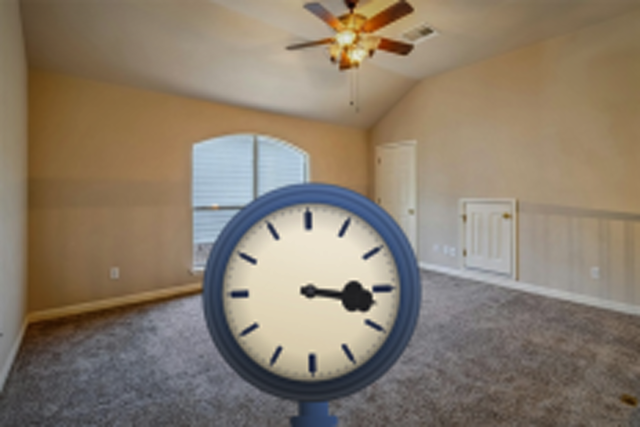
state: 3:17
